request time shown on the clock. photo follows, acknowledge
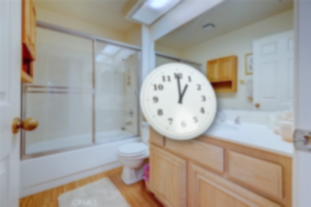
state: 1:00
